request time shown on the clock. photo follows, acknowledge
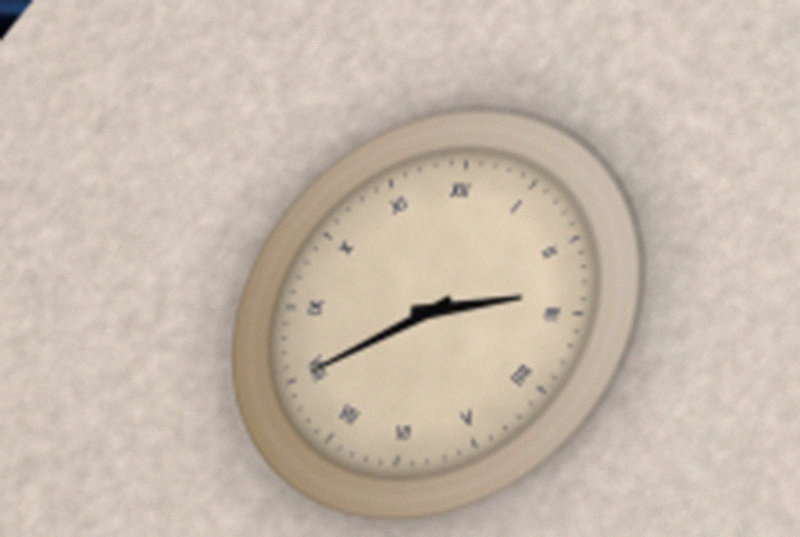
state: 2:40
